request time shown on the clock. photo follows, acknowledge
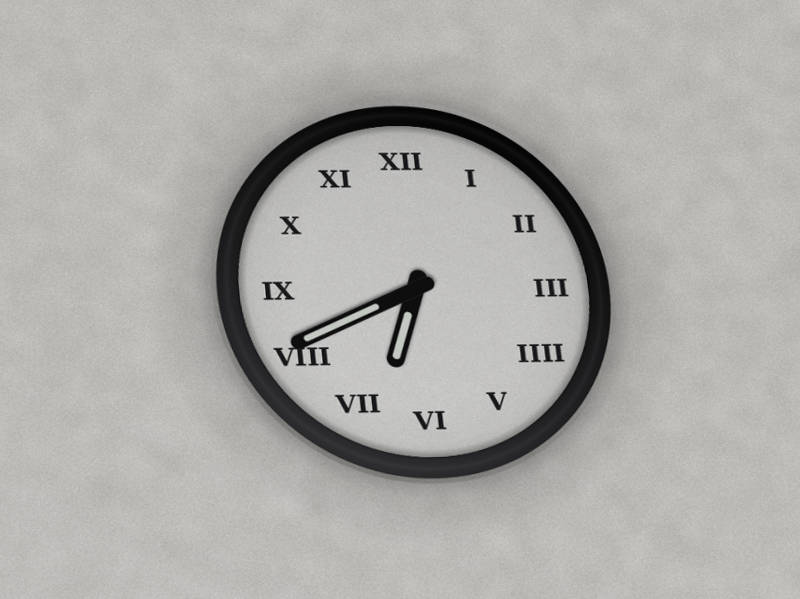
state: 6:41
